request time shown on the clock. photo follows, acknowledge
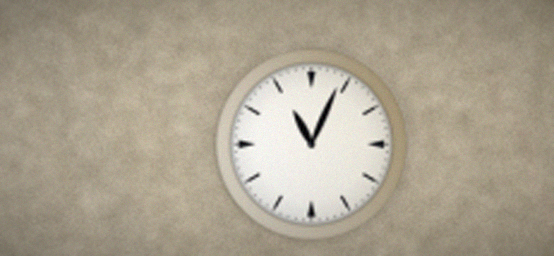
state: 11:04
